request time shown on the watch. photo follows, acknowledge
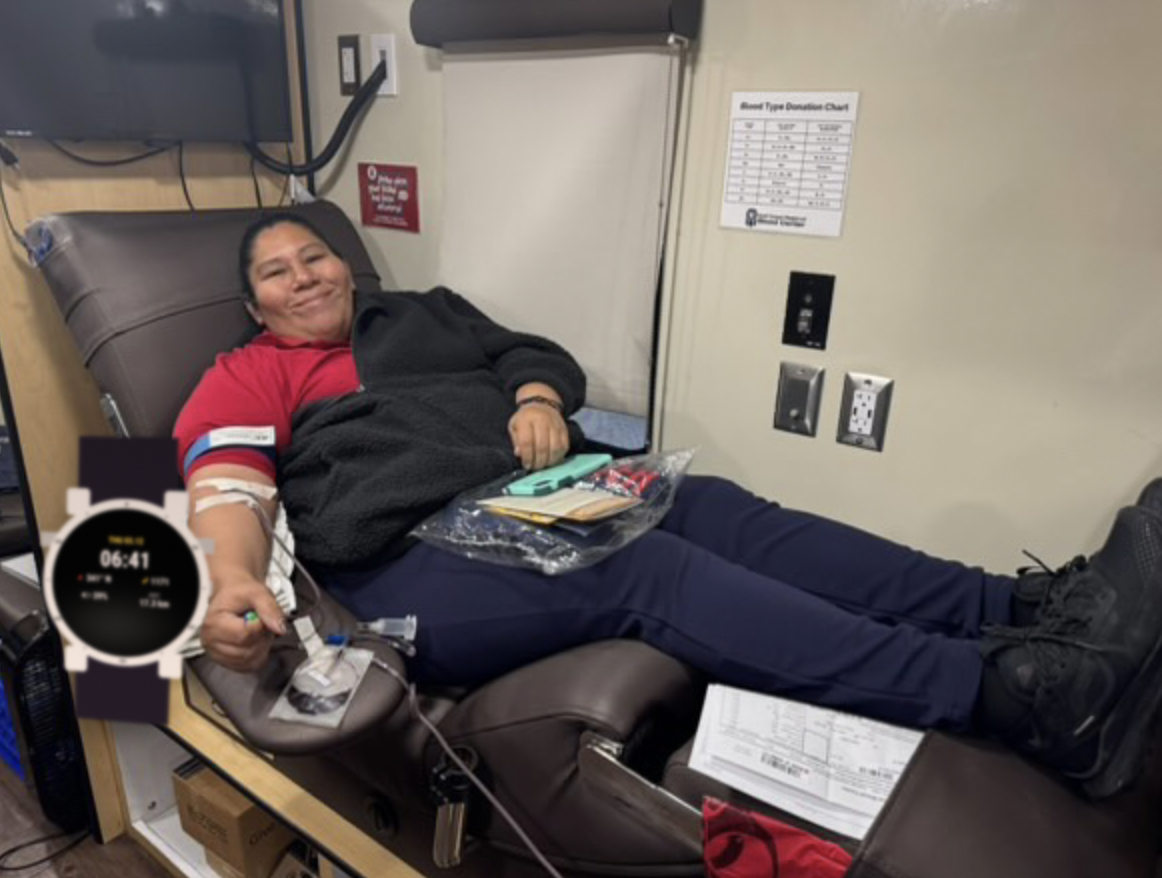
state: 6:41
